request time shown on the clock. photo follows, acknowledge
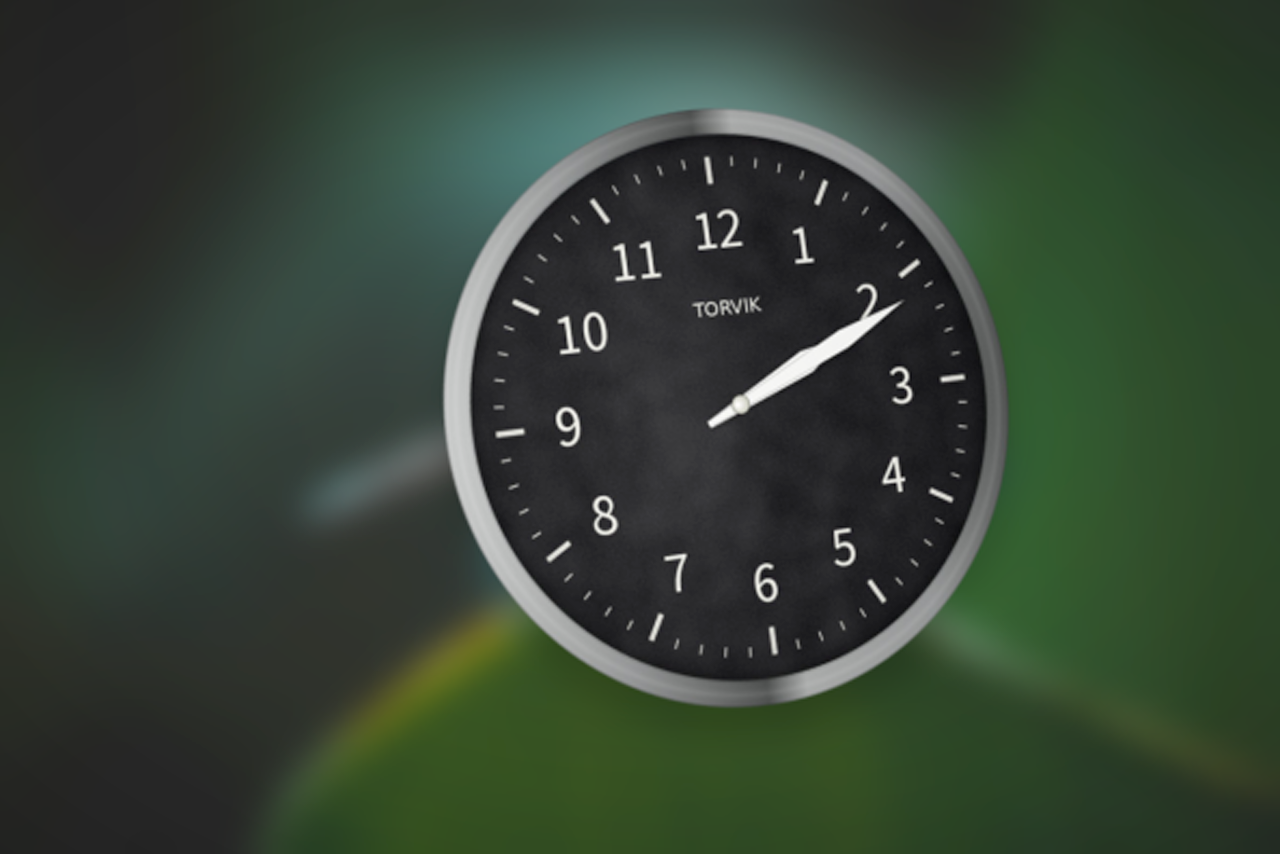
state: 2:11
